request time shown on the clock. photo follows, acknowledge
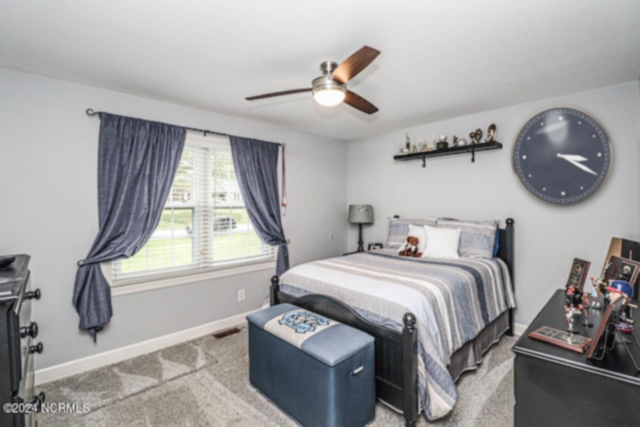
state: 3:20
